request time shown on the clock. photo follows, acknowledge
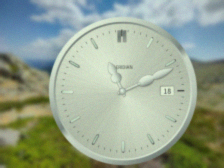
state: 11:11
